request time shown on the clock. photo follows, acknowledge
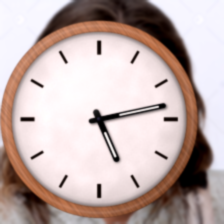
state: 5:13
